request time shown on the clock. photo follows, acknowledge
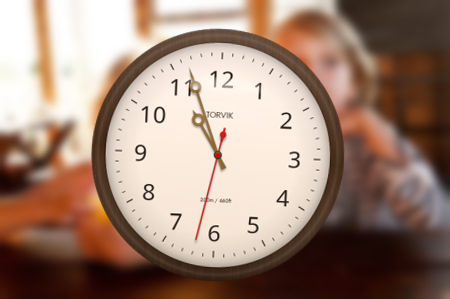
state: 10:56:32
